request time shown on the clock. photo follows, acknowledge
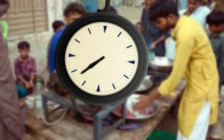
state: 7:38
